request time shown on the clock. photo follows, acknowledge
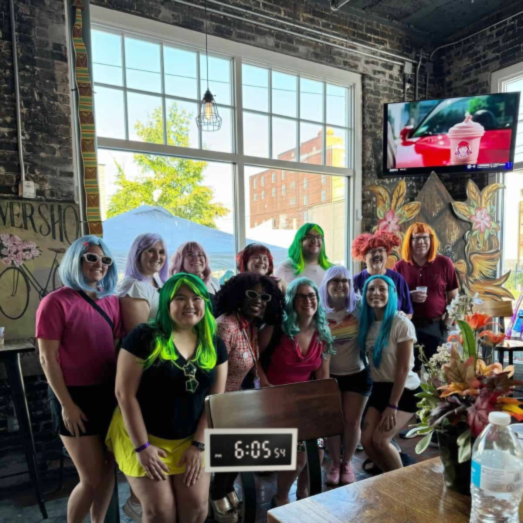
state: 6:05
